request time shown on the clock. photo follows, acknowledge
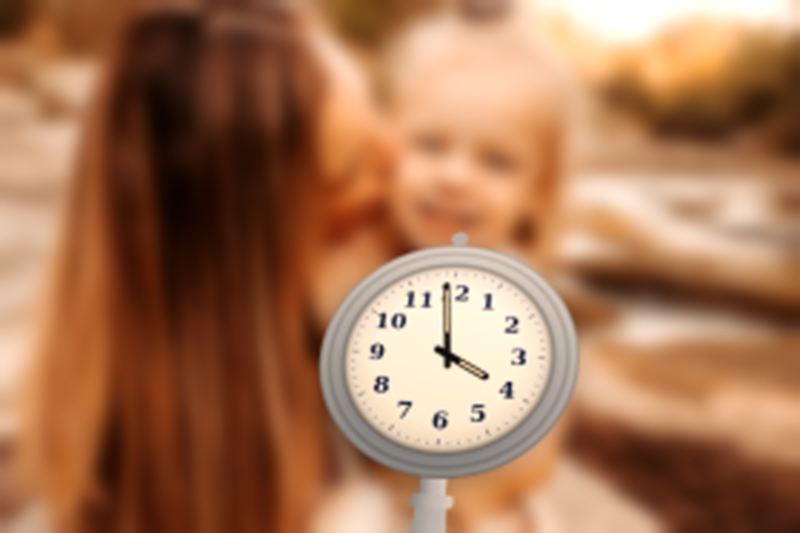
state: 3:59
